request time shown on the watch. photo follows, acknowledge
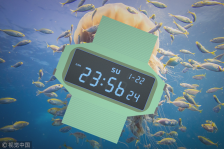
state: 23:56:24
